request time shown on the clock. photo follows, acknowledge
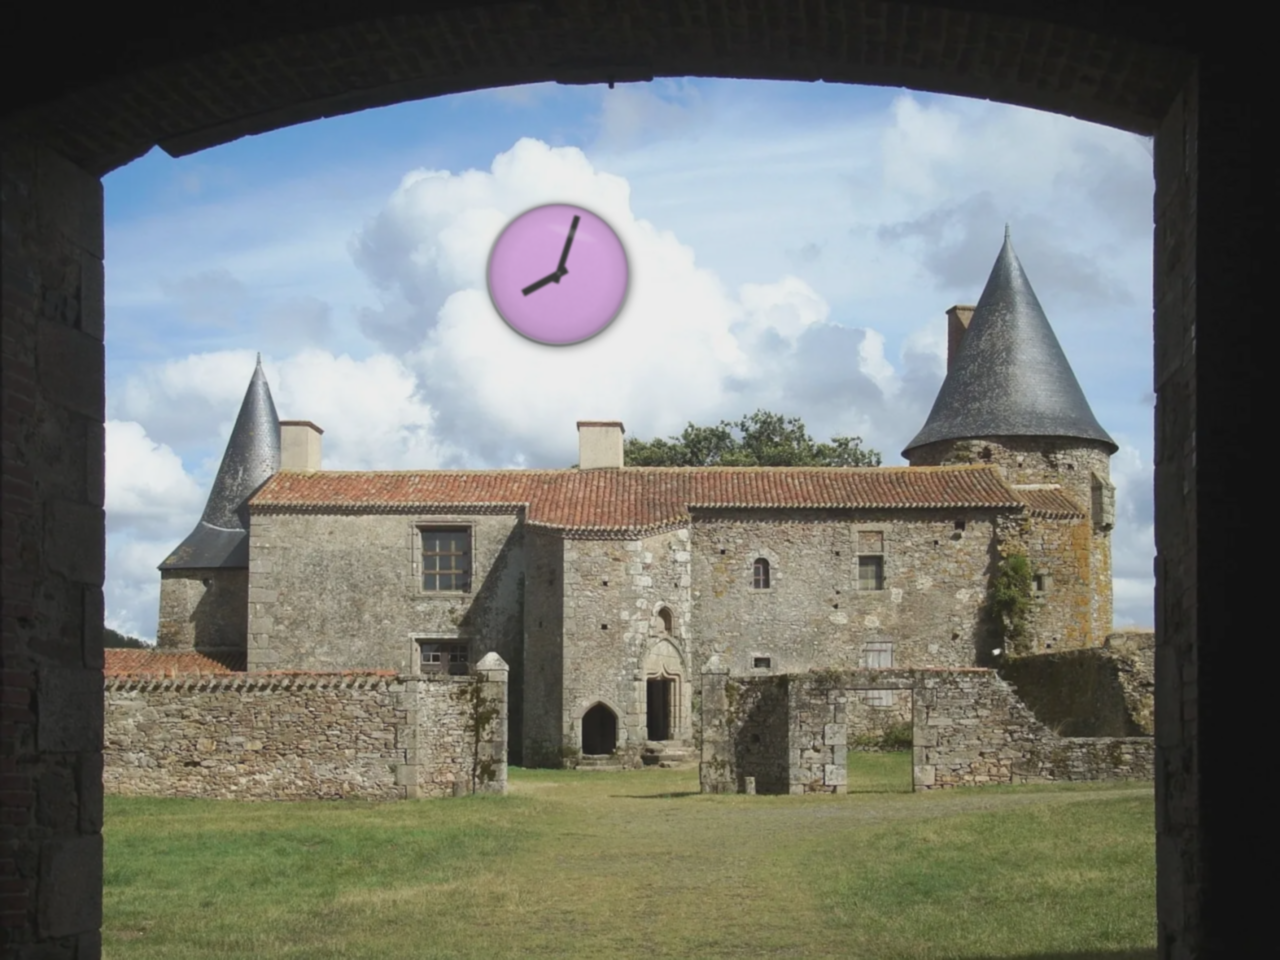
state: 8:03
